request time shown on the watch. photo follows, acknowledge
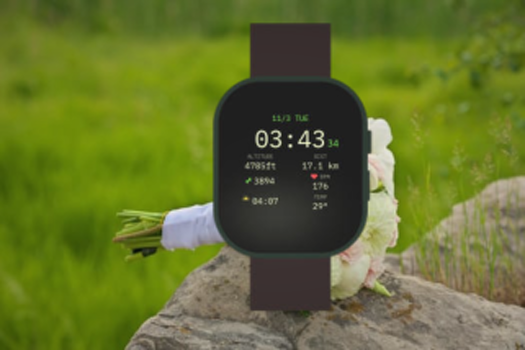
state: 3:43
